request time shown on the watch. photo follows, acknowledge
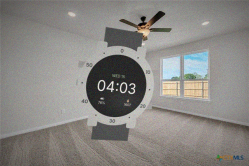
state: 4:03
